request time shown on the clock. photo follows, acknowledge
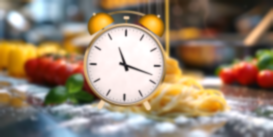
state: 11:18
